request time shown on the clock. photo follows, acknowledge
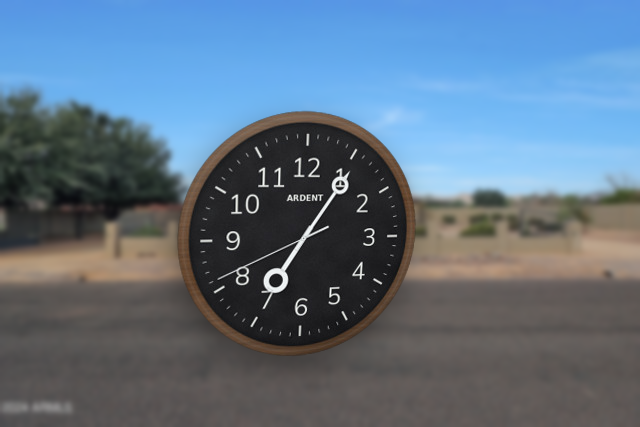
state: 7:05:41
